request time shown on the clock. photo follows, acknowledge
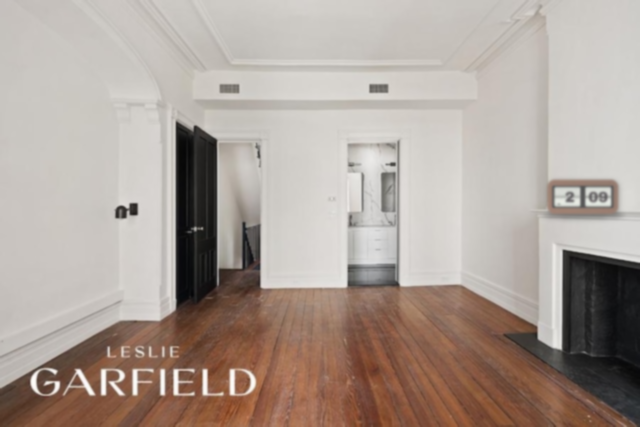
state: 2:09
